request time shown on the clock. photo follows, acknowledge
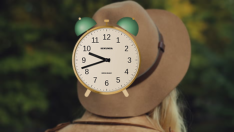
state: 9:42
